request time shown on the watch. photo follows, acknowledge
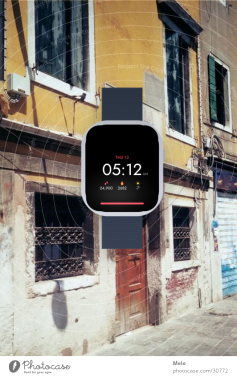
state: 5:12
